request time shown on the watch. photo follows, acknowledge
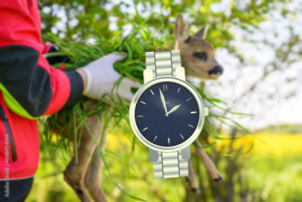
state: 1:58
